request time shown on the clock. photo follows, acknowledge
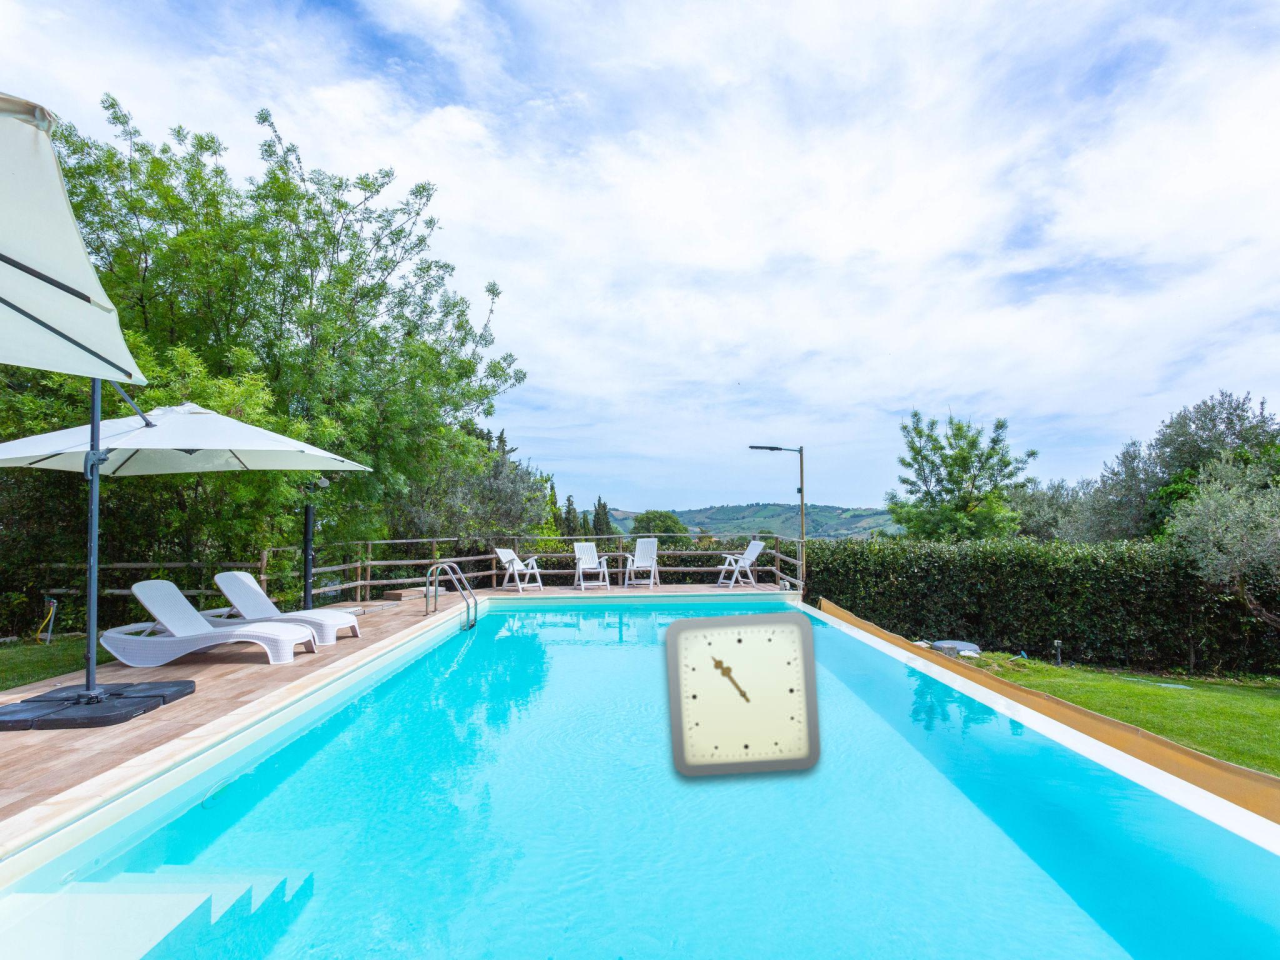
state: 10:54
